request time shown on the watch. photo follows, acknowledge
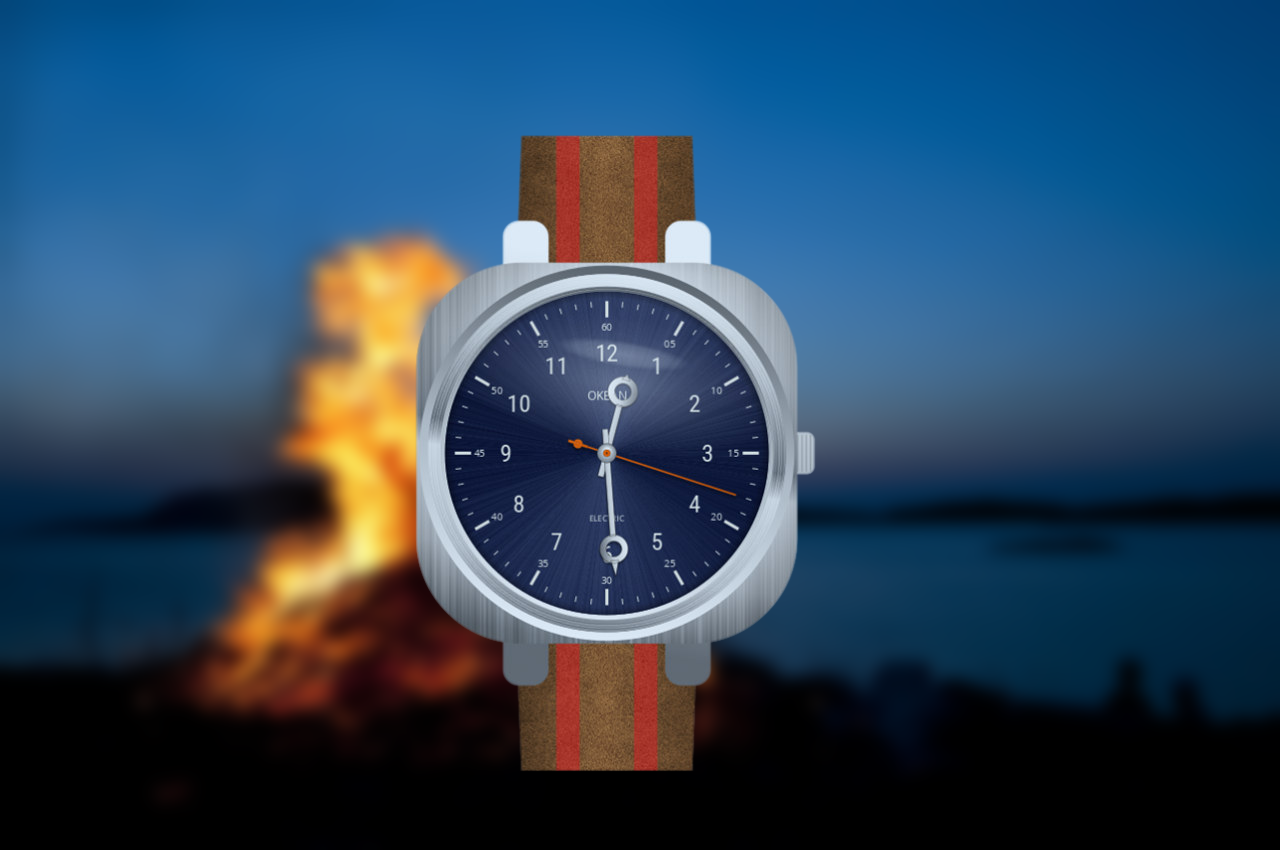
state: 12:29:18
